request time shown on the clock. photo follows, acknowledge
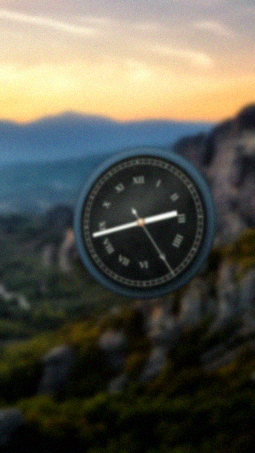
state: 2:43:25
